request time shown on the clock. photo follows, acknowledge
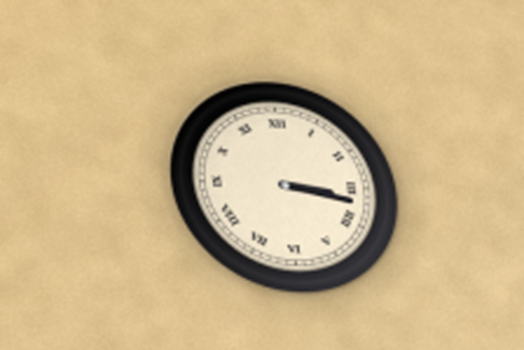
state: 3:17
